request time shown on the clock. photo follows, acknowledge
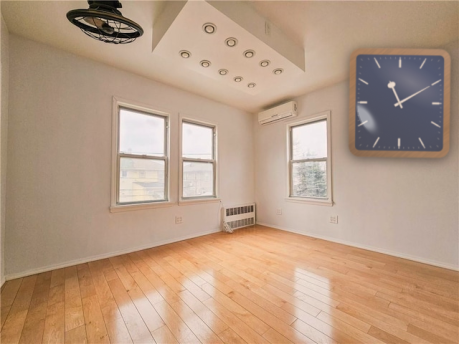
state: 11:10
